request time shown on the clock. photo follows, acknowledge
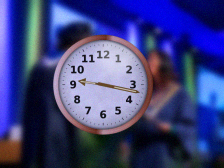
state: 9:17
